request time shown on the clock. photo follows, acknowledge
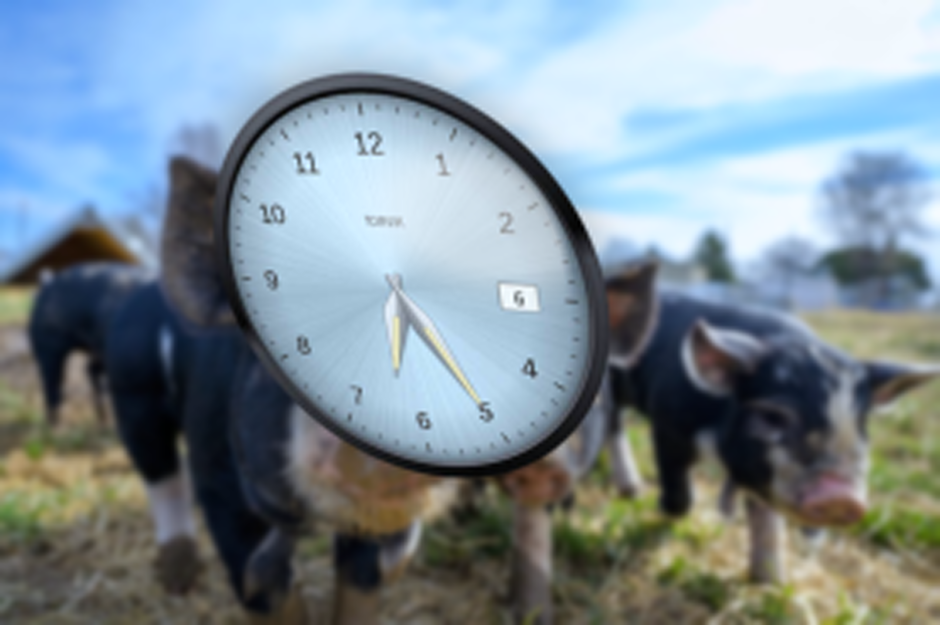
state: 6:25
